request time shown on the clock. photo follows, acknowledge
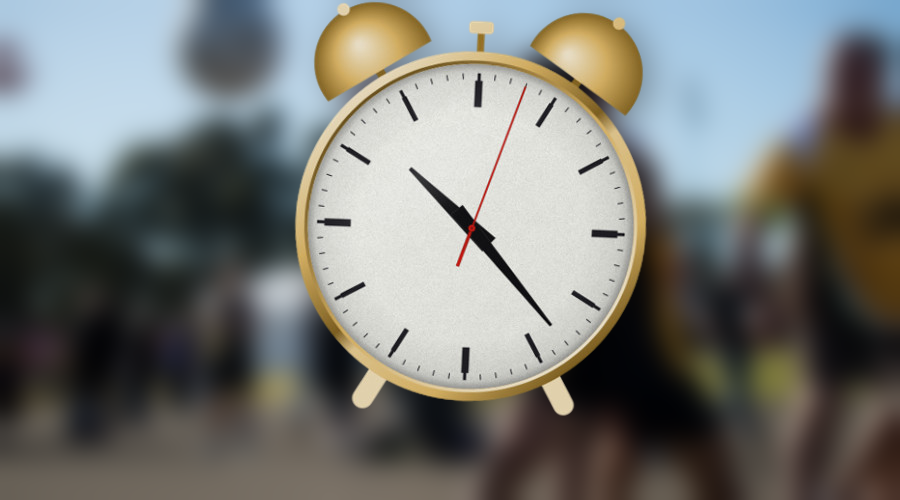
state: 10:23:03
